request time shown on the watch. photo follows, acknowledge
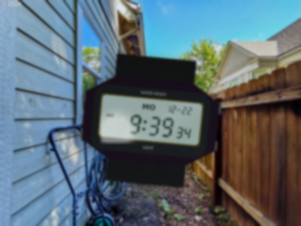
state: 9:39:34
